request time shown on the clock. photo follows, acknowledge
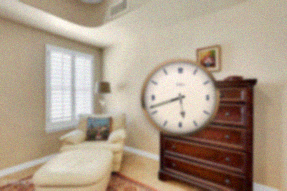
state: 5:42
